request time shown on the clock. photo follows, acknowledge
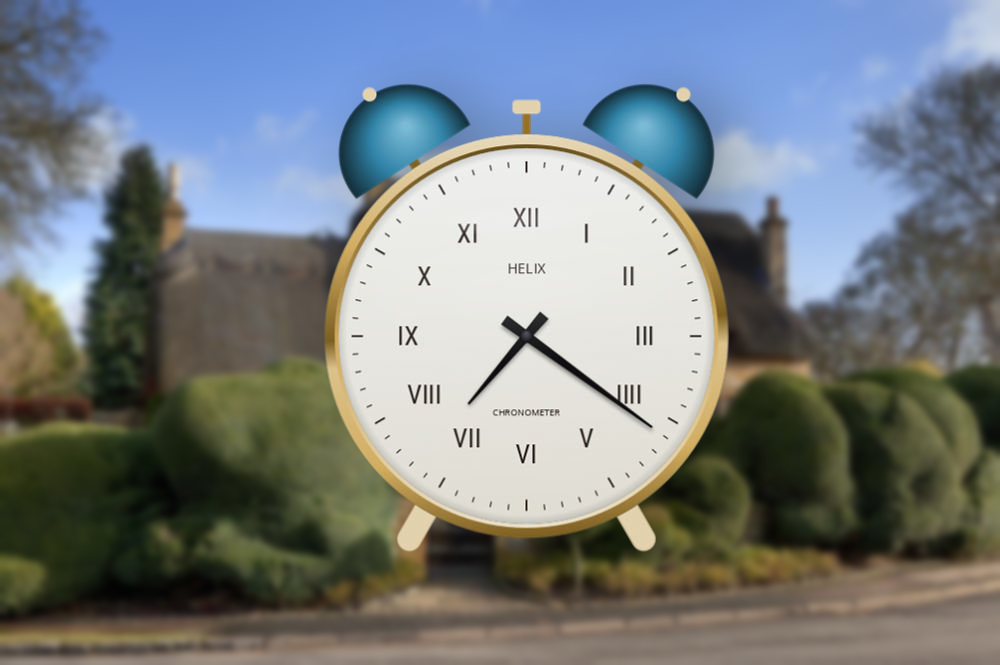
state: 7:21
